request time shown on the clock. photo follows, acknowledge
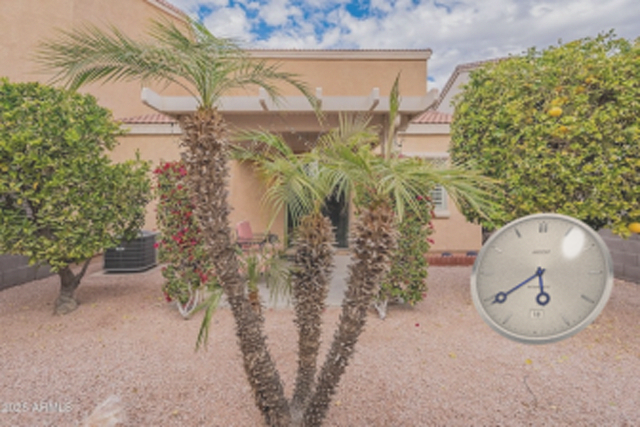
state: 5:39
